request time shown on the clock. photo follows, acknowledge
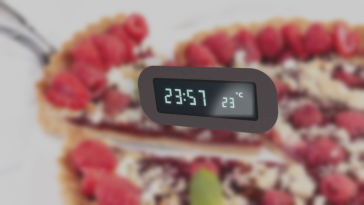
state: 23:57
